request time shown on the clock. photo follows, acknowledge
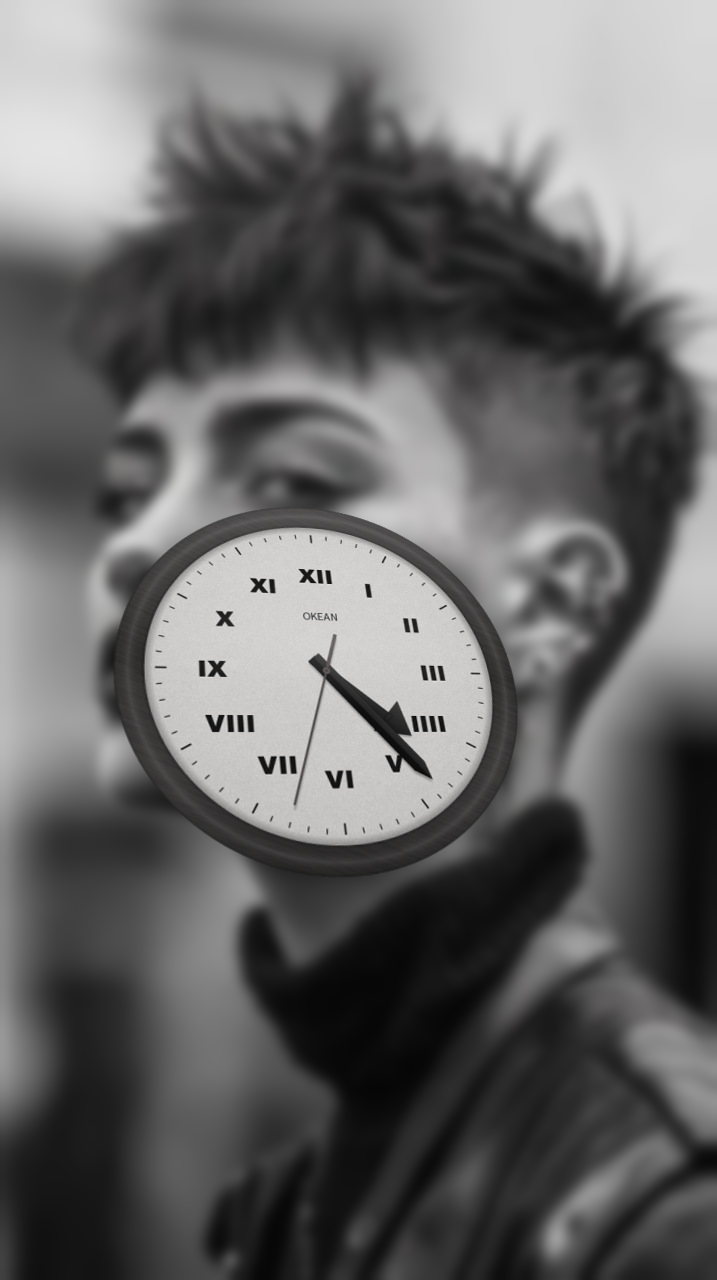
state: 4:23:33
